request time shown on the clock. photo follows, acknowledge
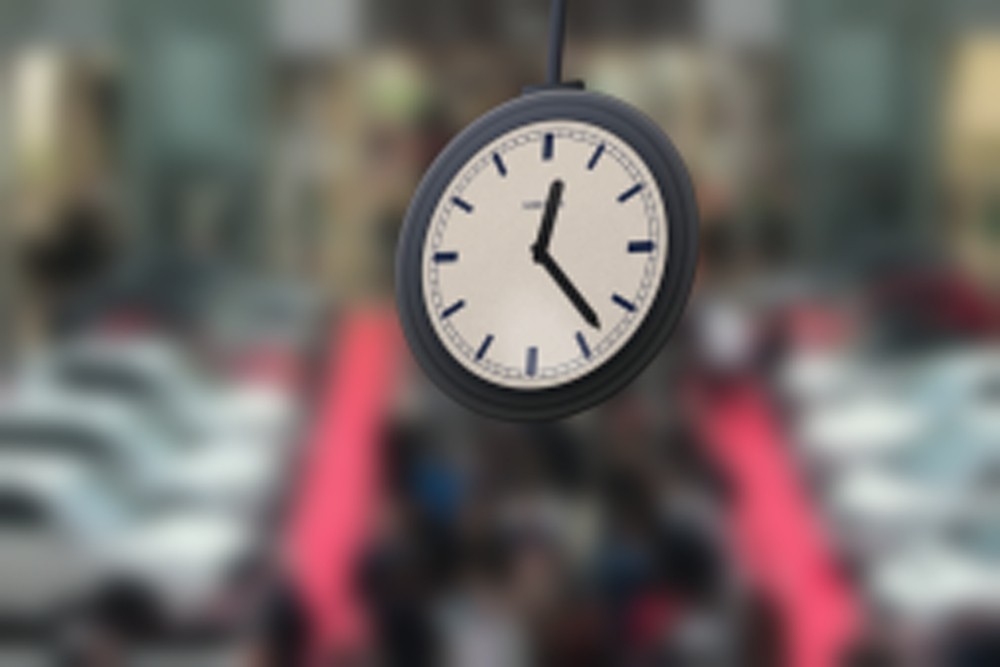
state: 12:23
